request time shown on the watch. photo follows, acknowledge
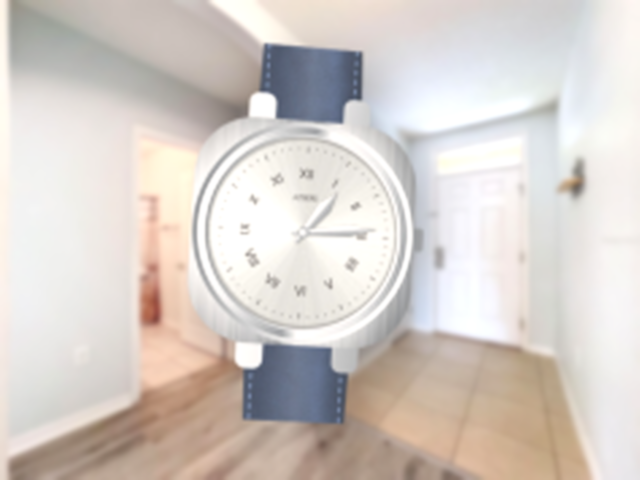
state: 1:14
